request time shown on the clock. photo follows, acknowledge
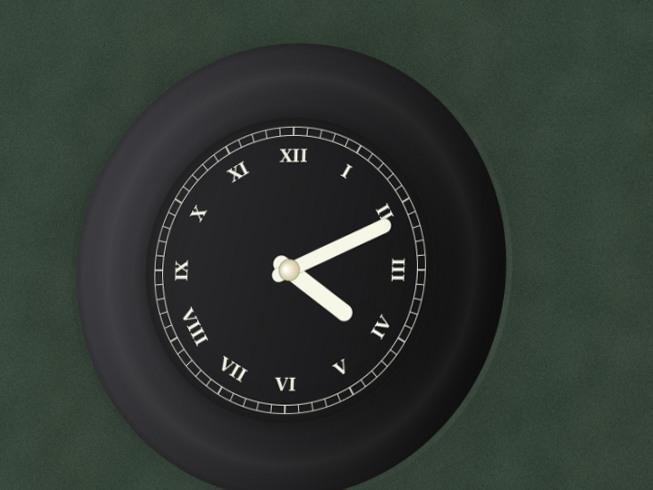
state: 4:11
